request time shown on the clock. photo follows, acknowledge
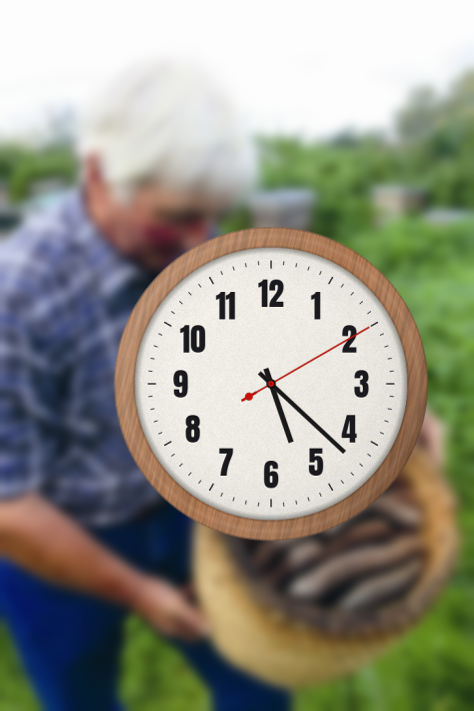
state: 5:22:10
